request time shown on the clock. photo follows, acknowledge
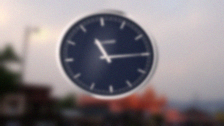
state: 11:15
